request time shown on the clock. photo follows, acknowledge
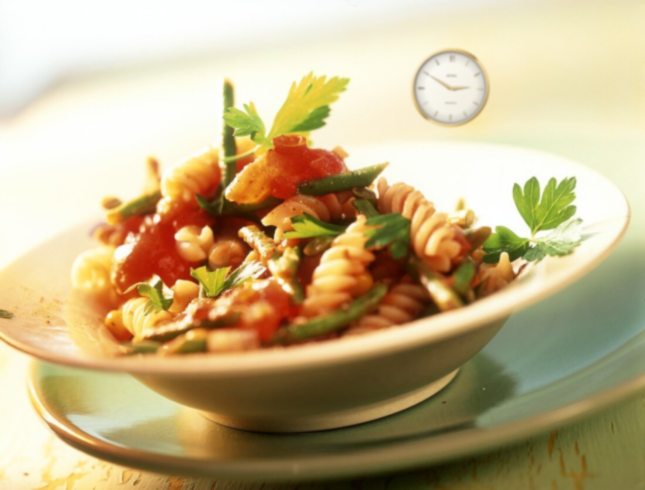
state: 2:50
